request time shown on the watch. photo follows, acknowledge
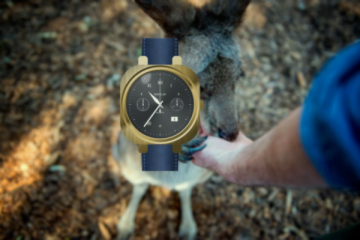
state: 10:36
